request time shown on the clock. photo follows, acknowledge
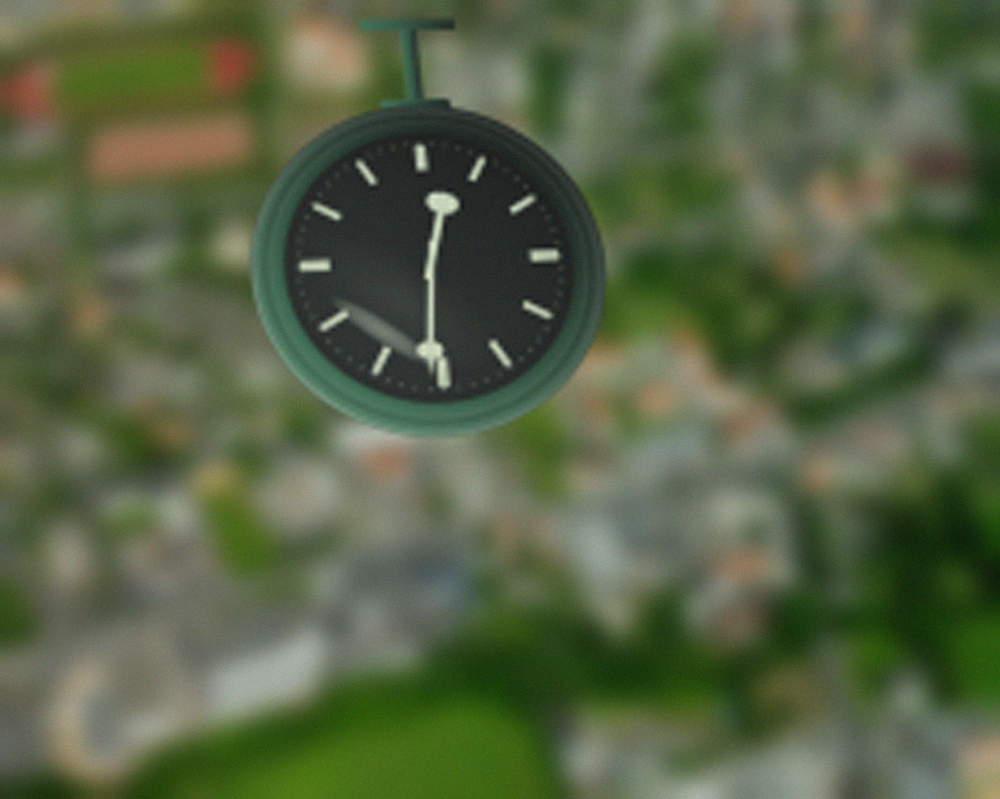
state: 12:31
